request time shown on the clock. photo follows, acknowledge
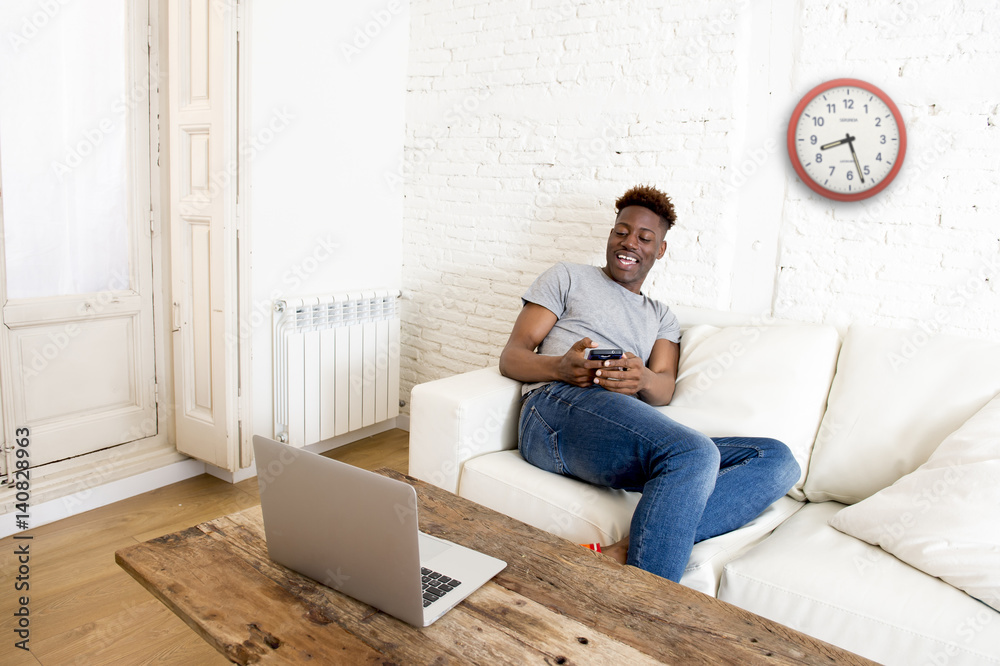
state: 8:27
